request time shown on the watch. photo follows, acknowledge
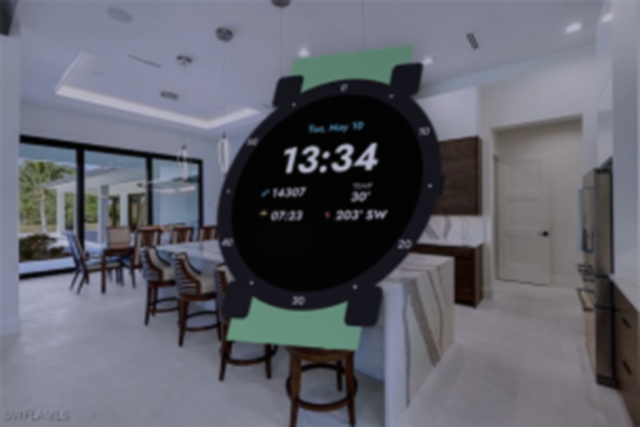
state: 13:34
